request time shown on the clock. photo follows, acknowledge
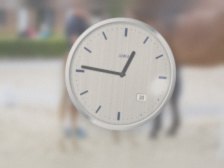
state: 12:46
